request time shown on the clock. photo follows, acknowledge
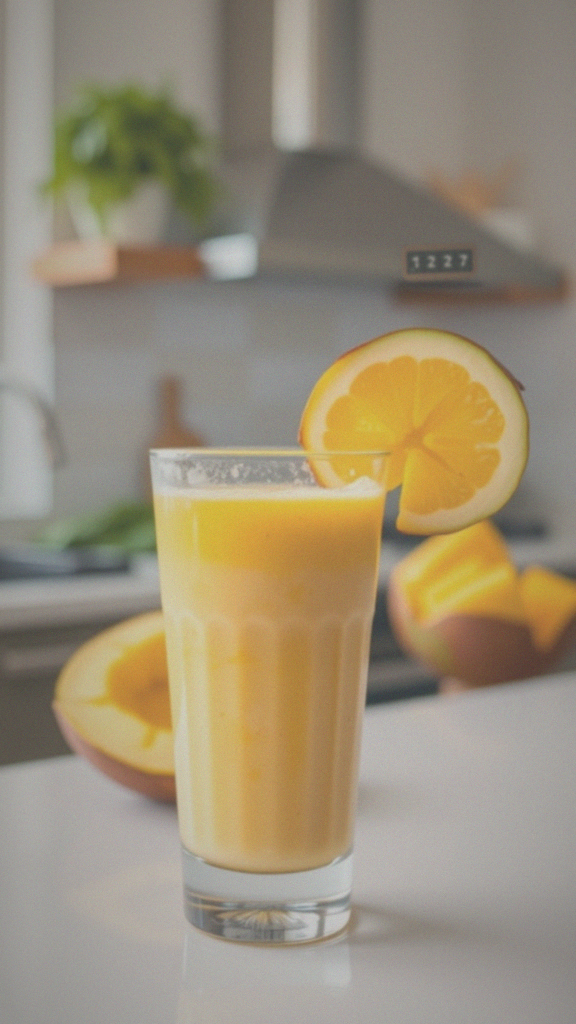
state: 12:27
